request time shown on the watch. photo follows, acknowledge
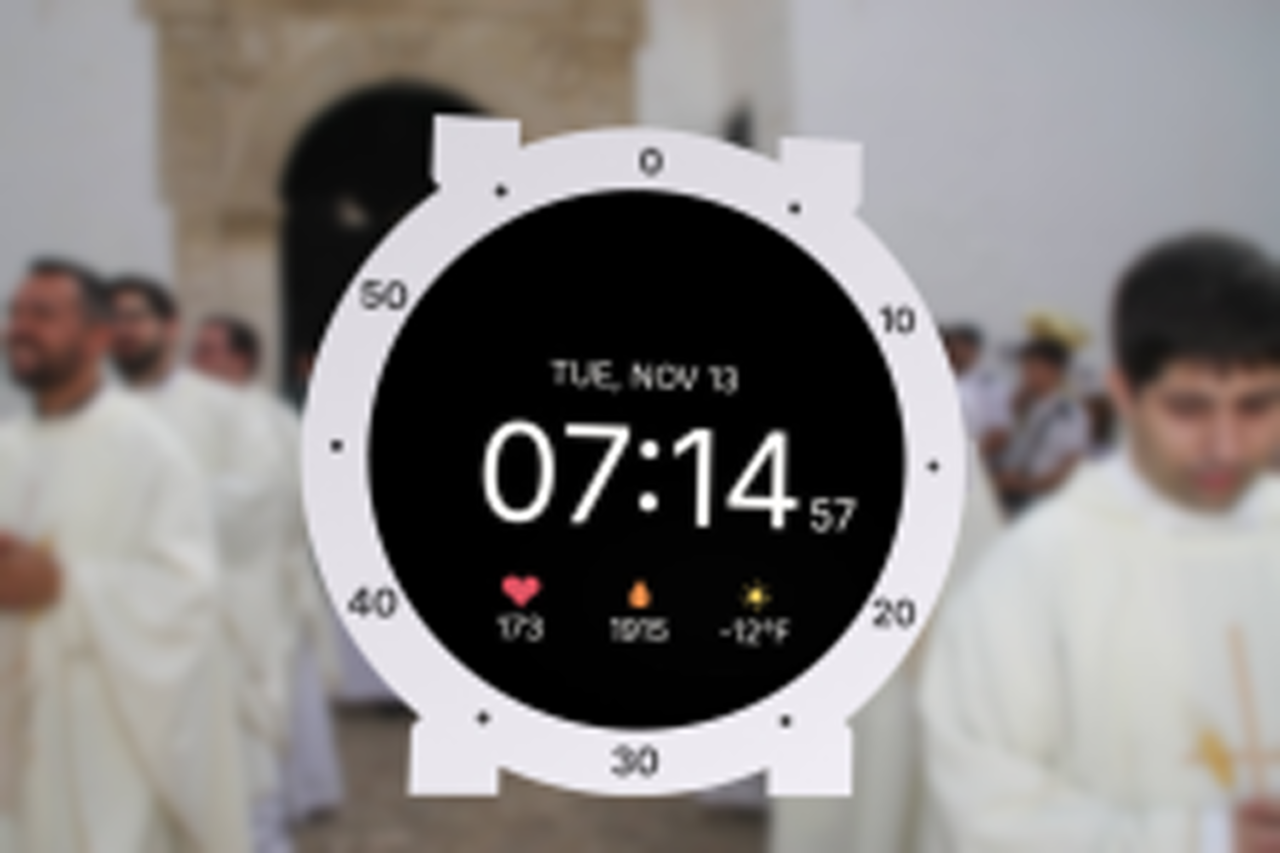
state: 7:14:57
